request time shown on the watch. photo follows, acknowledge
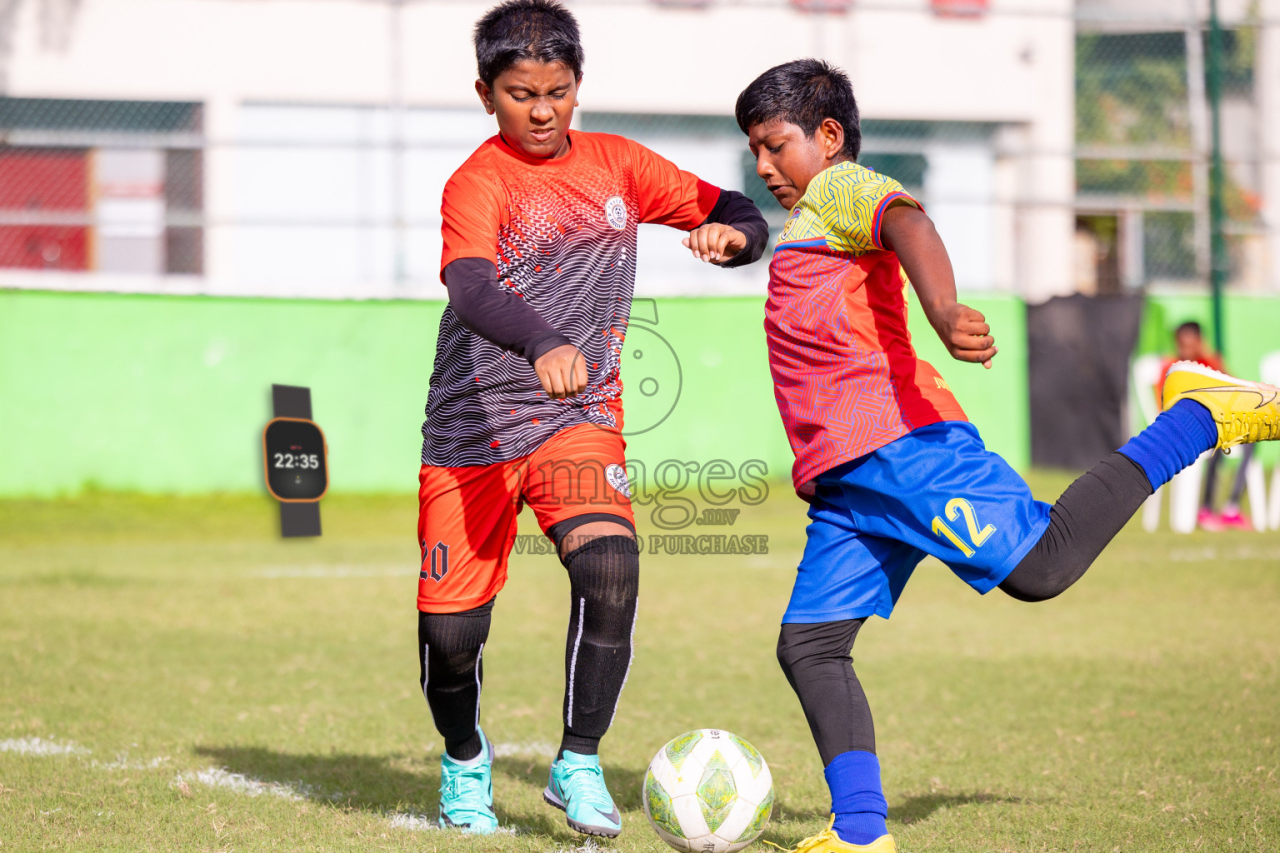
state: 22:35
